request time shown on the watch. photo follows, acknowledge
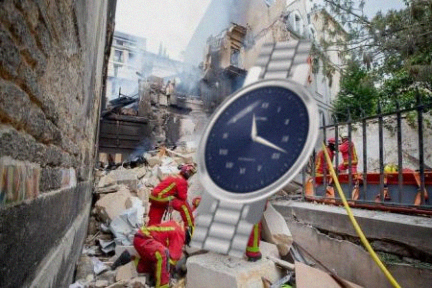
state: 11:18
